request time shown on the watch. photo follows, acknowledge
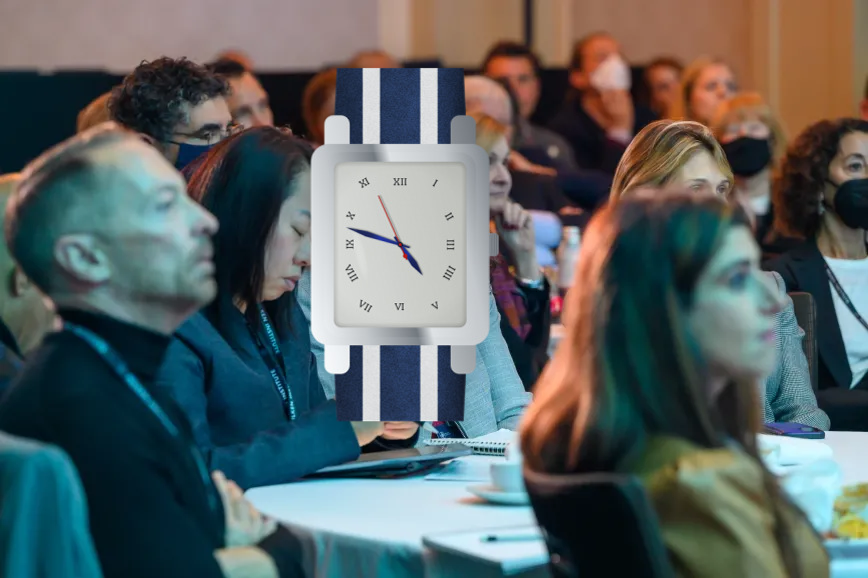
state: 4:47:56
